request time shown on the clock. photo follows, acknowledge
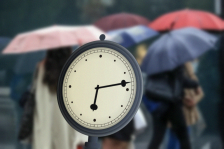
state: 6:13
